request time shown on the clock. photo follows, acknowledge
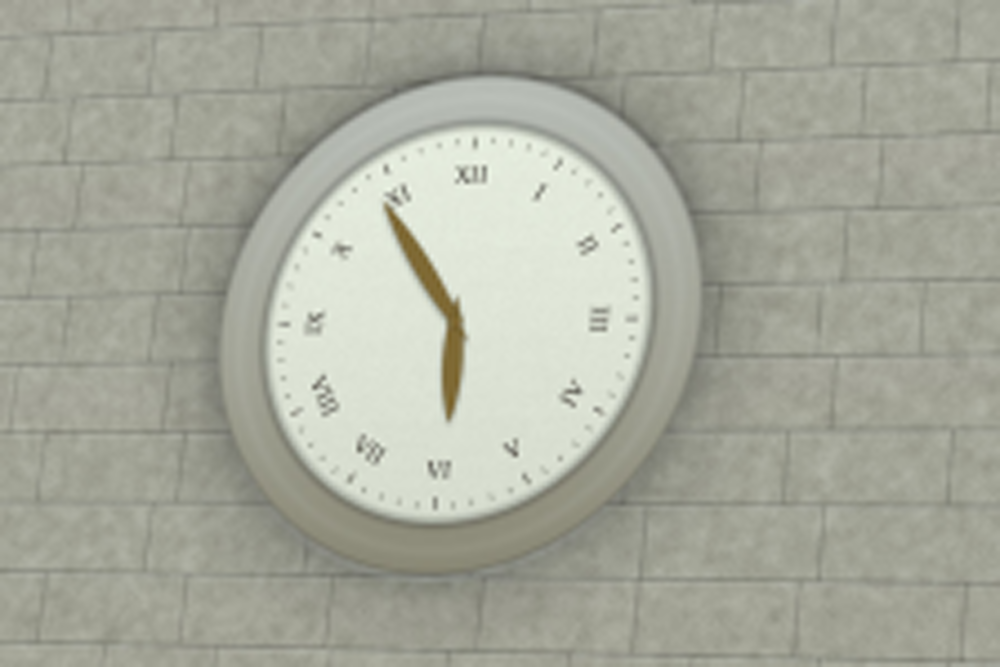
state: 5:54
